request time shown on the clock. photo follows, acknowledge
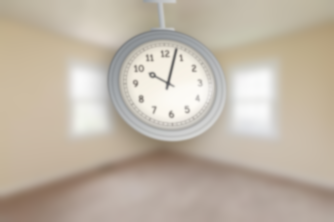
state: 10:03
